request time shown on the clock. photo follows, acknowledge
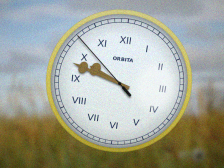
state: 9:47:52
